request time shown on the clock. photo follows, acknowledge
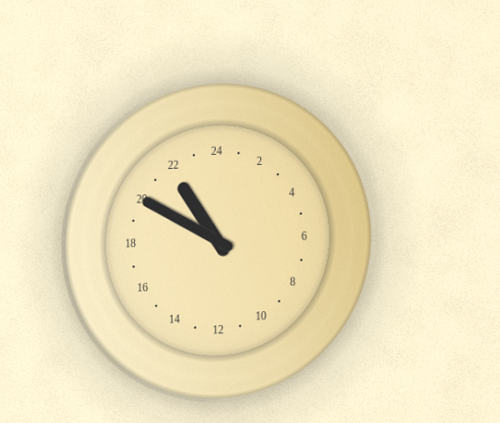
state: 21:50
